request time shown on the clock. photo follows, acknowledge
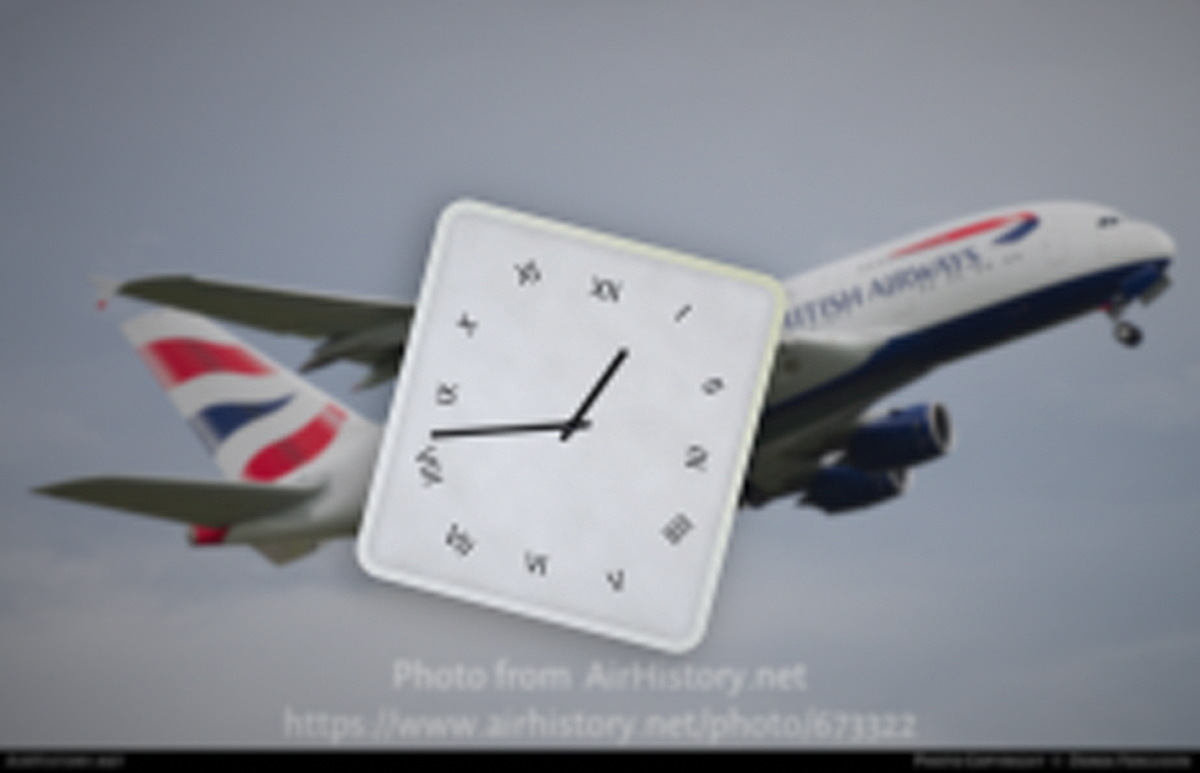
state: 12:42
